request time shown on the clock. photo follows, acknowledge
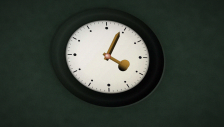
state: 4:04
